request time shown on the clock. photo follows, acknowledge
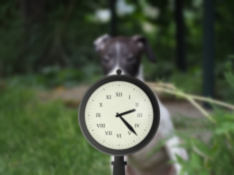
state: 2:23
